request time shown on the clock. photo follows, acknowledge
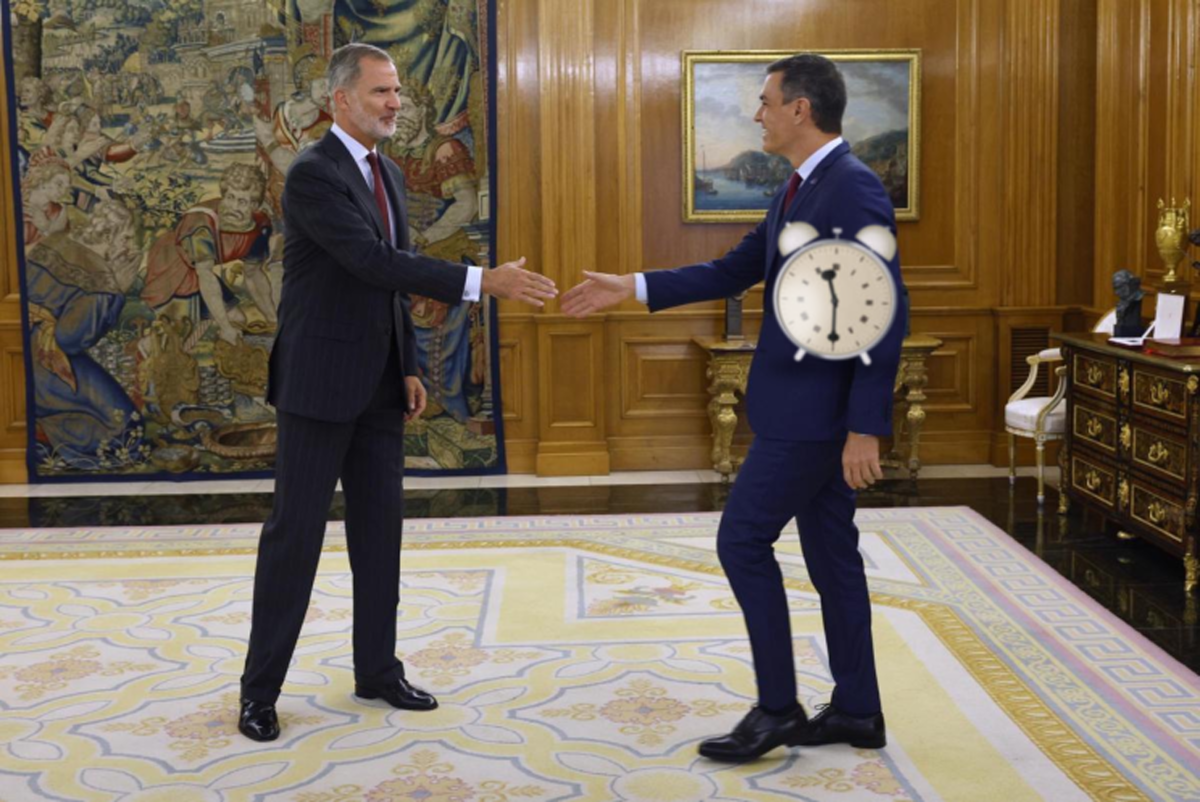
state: 11:30
